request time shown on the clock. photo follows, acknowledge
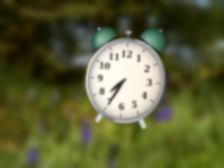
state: 7:35
